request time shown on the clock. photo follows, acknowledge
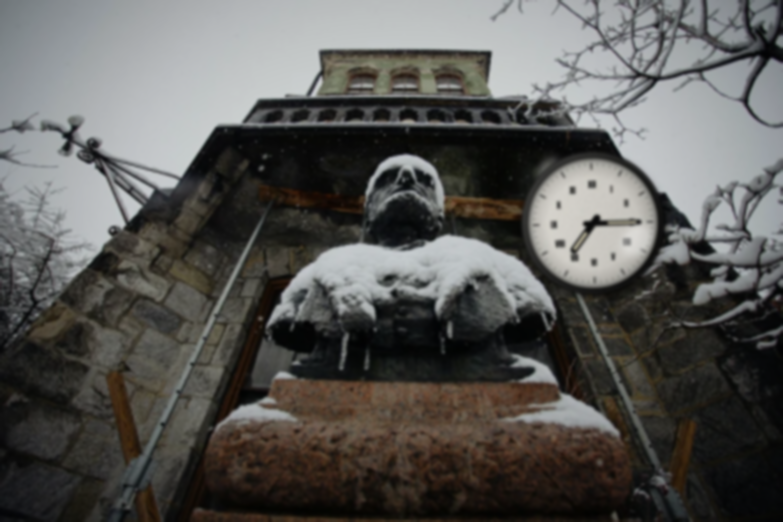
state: 7:15
